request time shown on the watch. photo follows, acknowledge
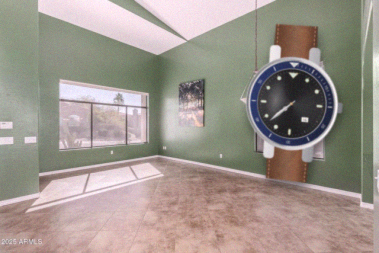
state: 7:38
